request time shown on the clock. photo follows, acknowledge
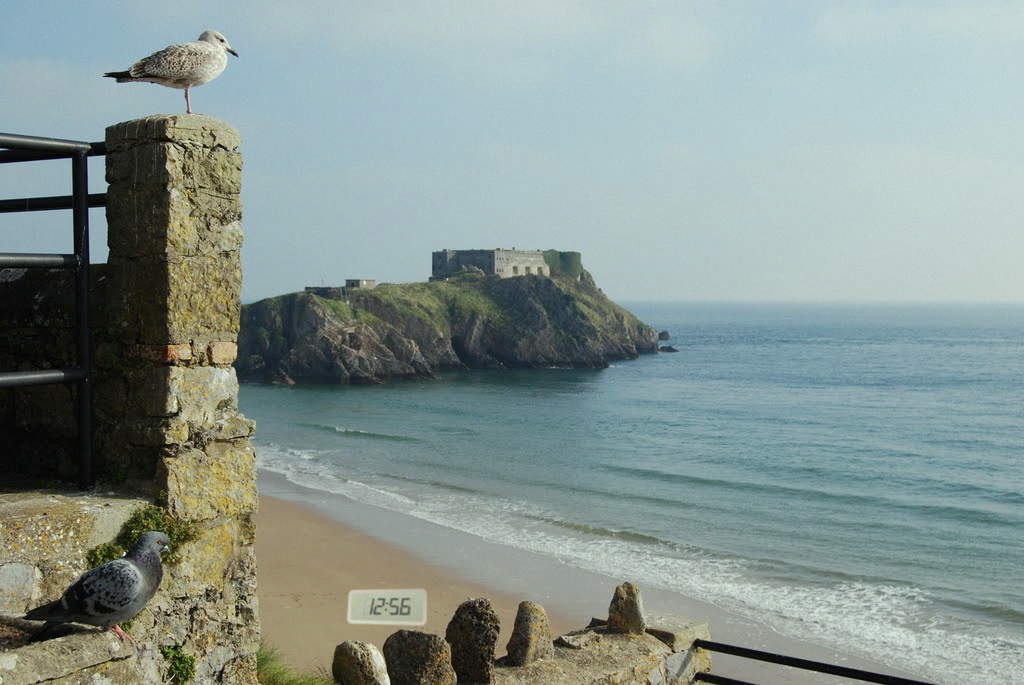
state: 12:56
